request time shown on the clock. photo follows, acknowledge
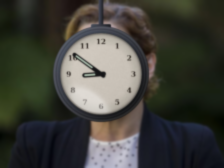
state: 8:51
